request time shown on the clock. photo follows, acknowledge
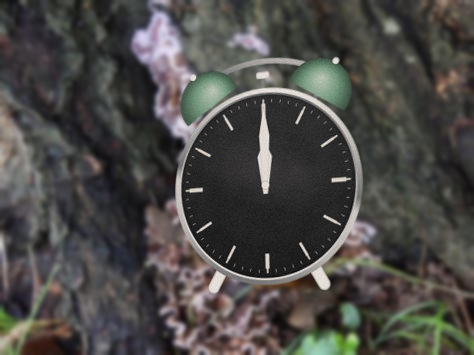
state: 12:00
